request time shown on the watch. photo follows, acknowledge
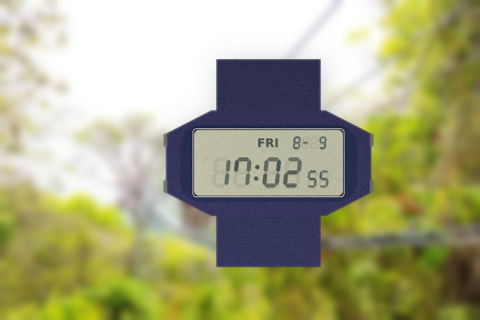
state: 17:02:55
